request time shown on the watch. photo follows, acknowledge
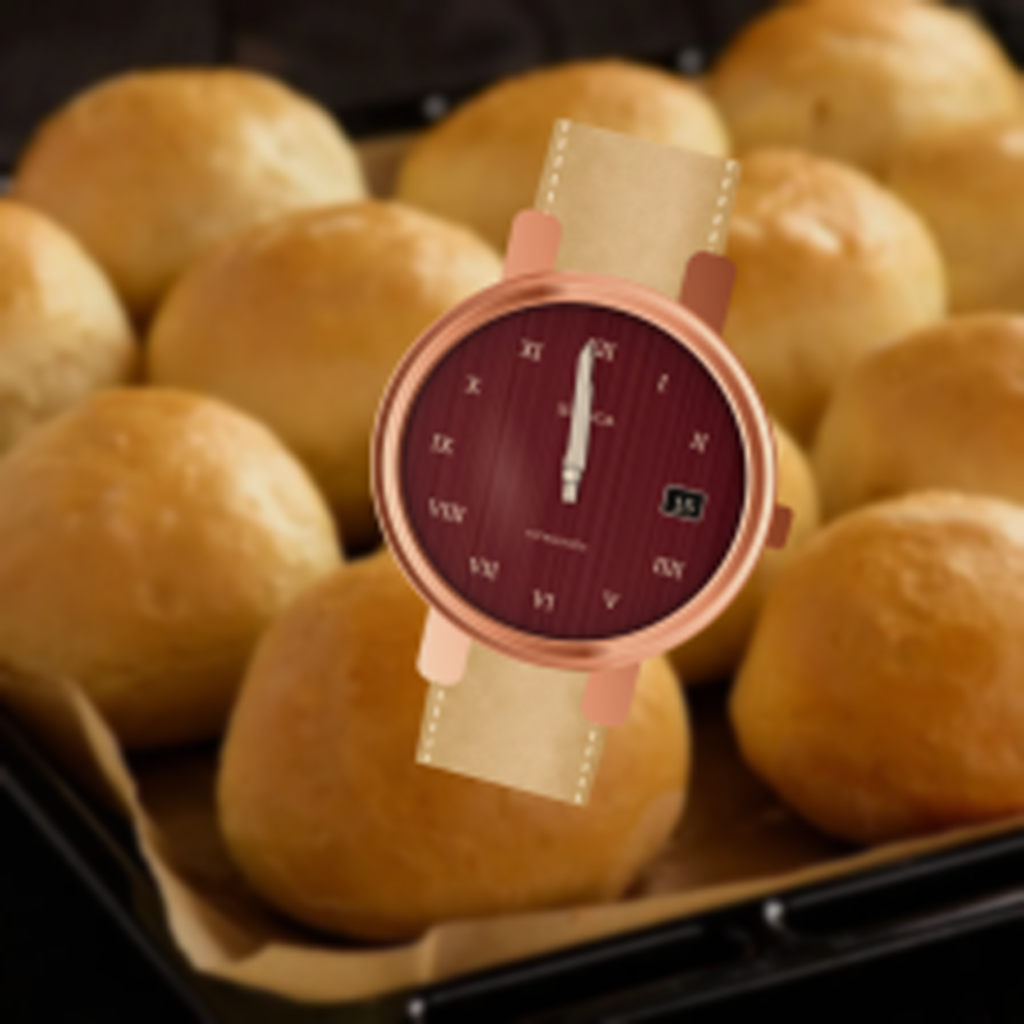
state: 11:59
